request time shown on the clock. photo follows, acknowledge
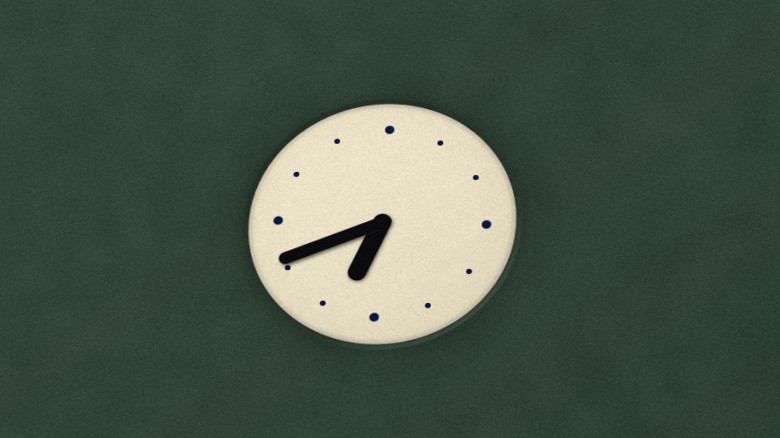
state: 6:41
